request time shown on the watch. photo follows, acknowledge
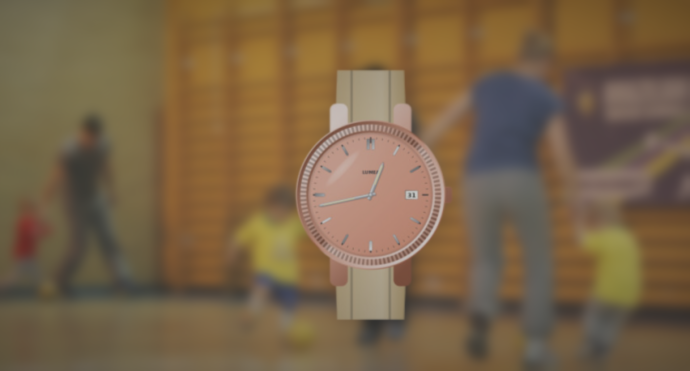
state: 12:43
